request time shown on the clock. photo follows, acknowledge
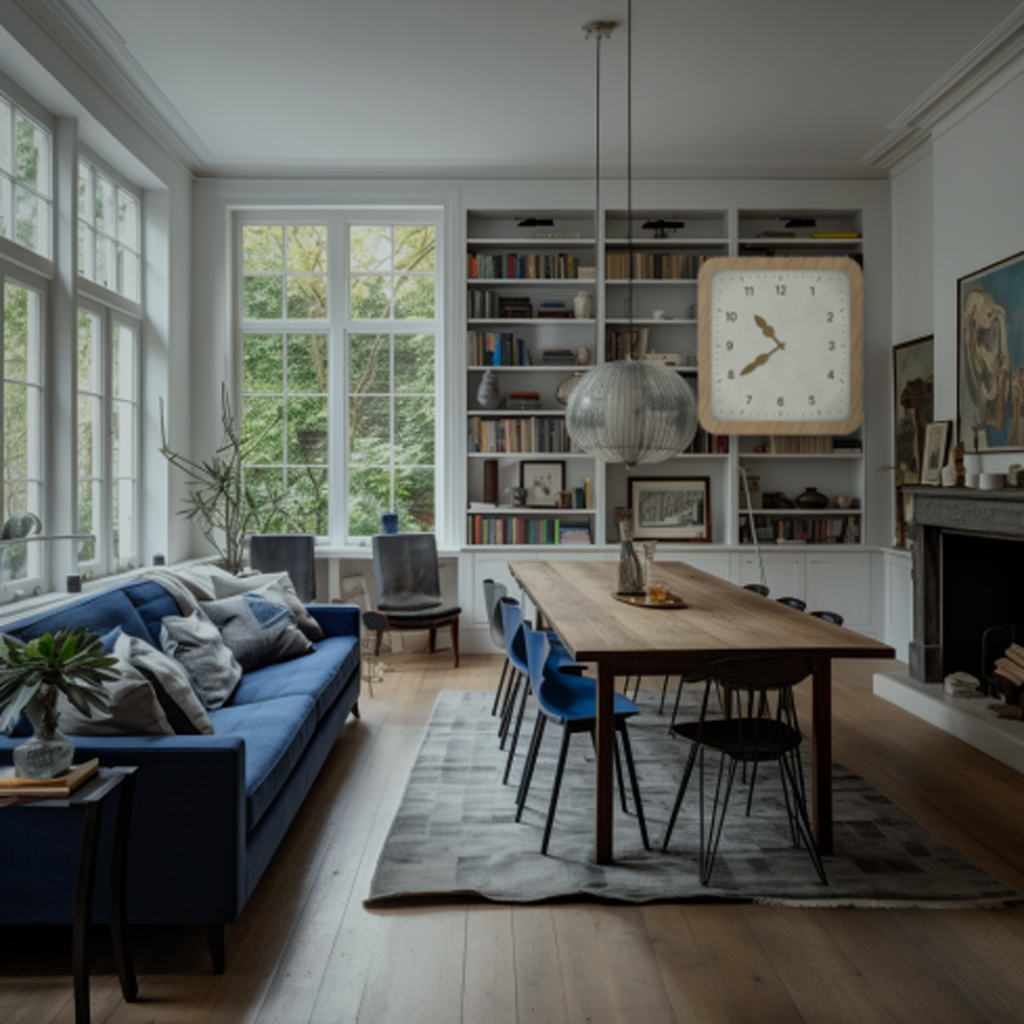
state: 10:39
